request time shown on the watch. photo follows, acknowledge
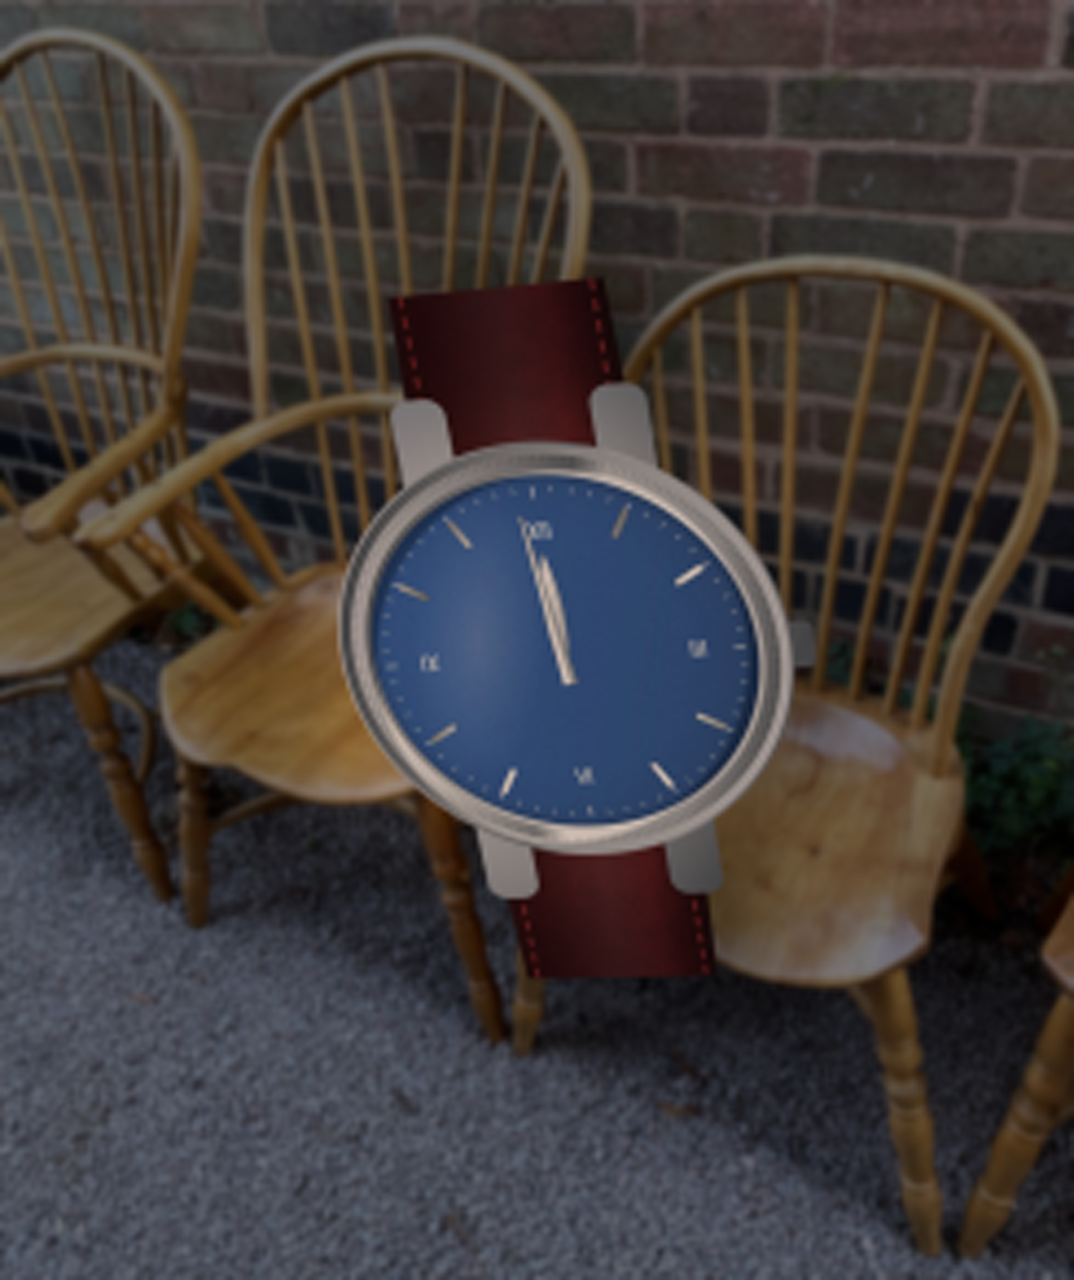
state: 11:59
